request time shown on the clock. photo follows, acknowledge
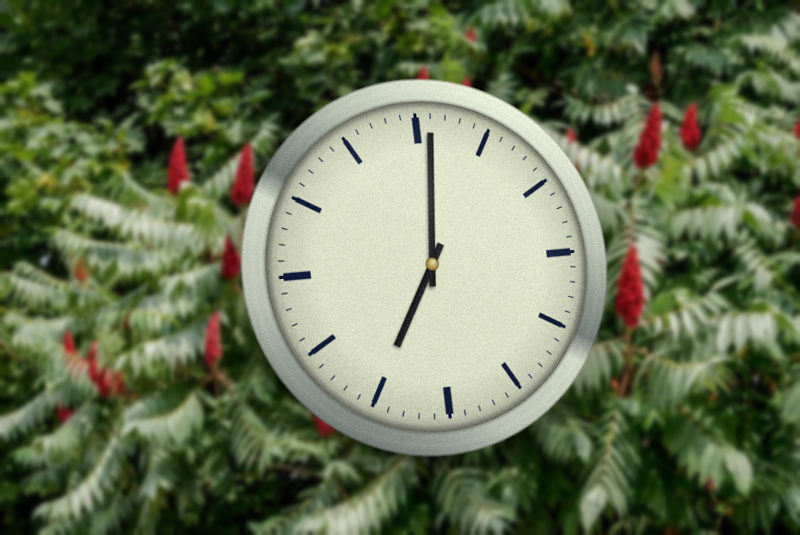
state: 7:01
